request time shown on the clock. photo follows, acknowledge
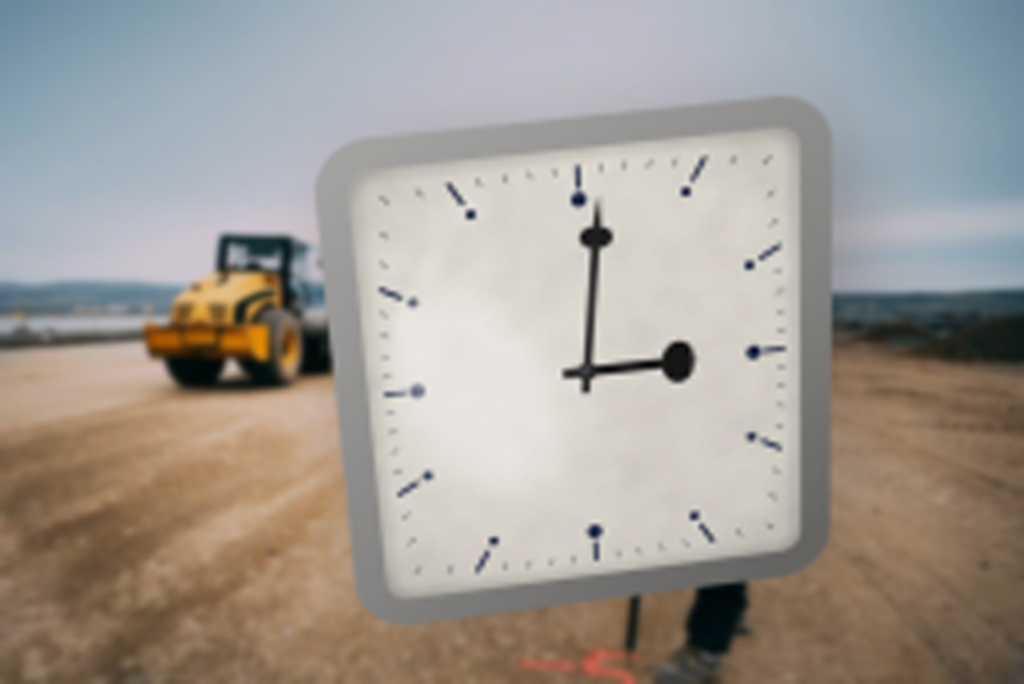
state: 3:01
